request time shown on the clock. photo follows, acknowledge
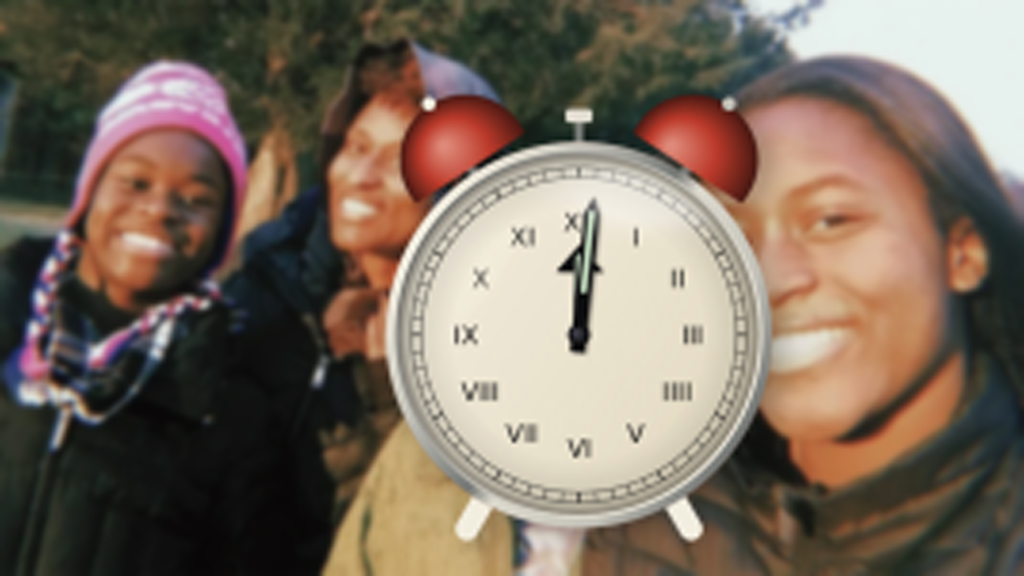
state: 12:01
